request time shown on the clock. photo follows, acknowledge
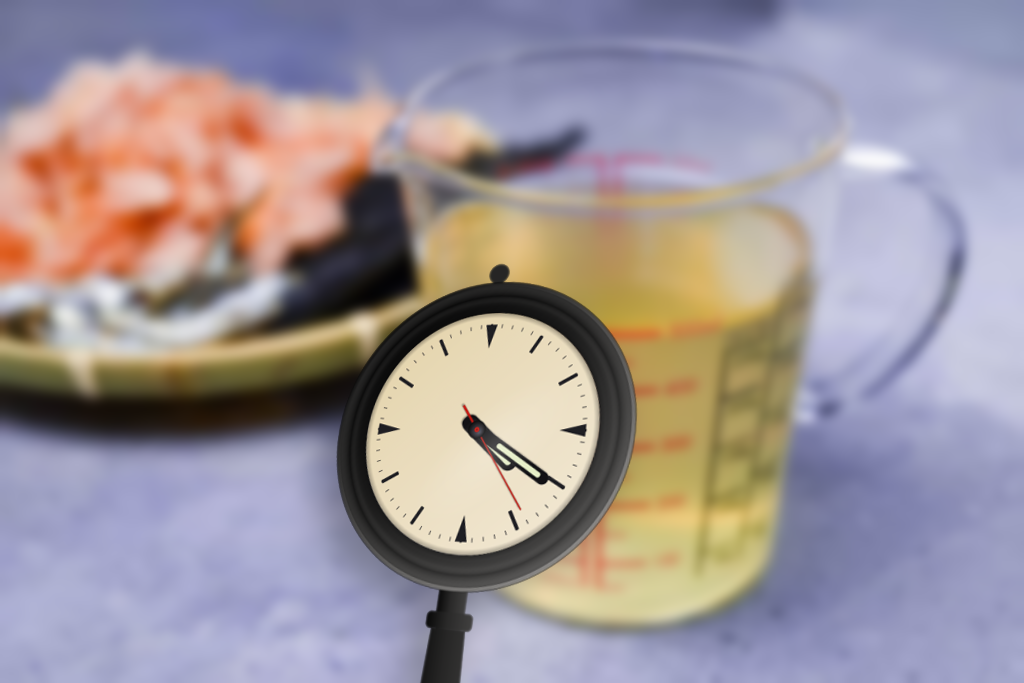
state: 4:20:24
